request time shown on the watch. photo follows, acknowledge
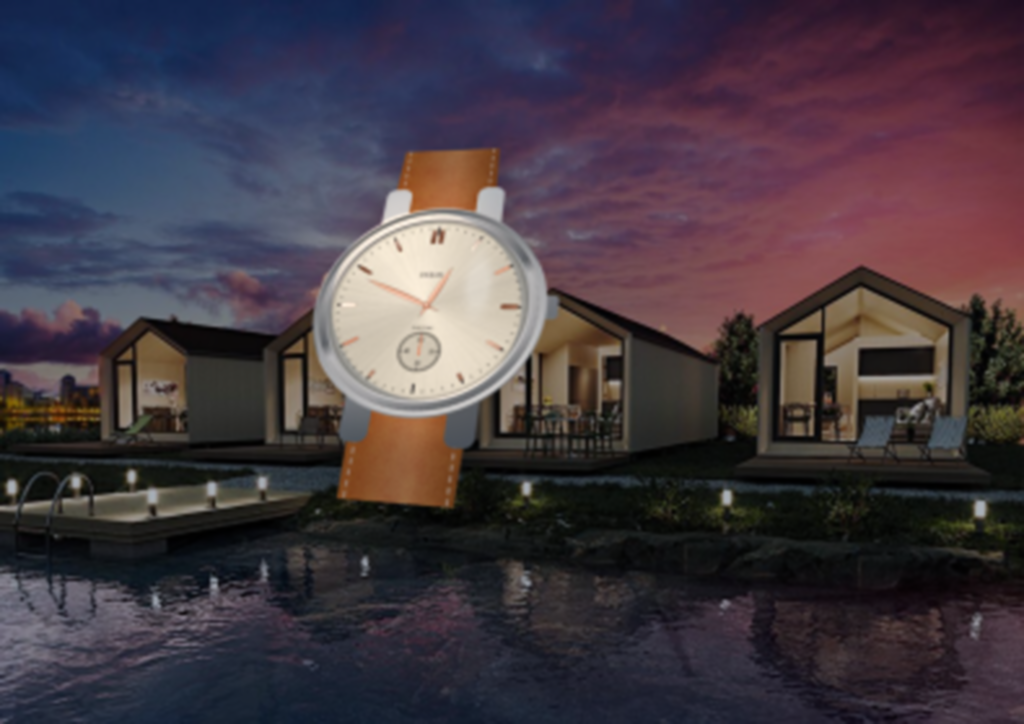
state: 12:49
